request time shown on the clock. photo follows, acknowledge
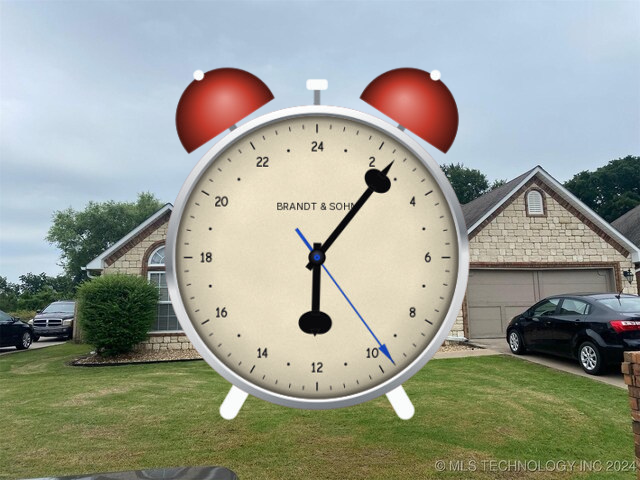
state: 12:06:24
